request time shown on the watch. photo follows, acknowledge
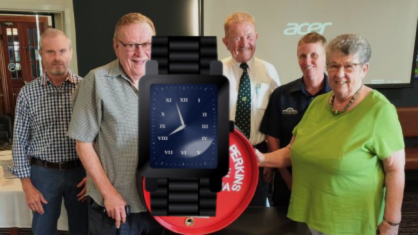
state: 7:57
